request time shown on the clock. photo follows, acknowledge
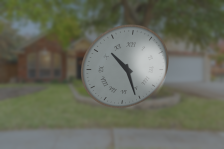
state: 10:26
